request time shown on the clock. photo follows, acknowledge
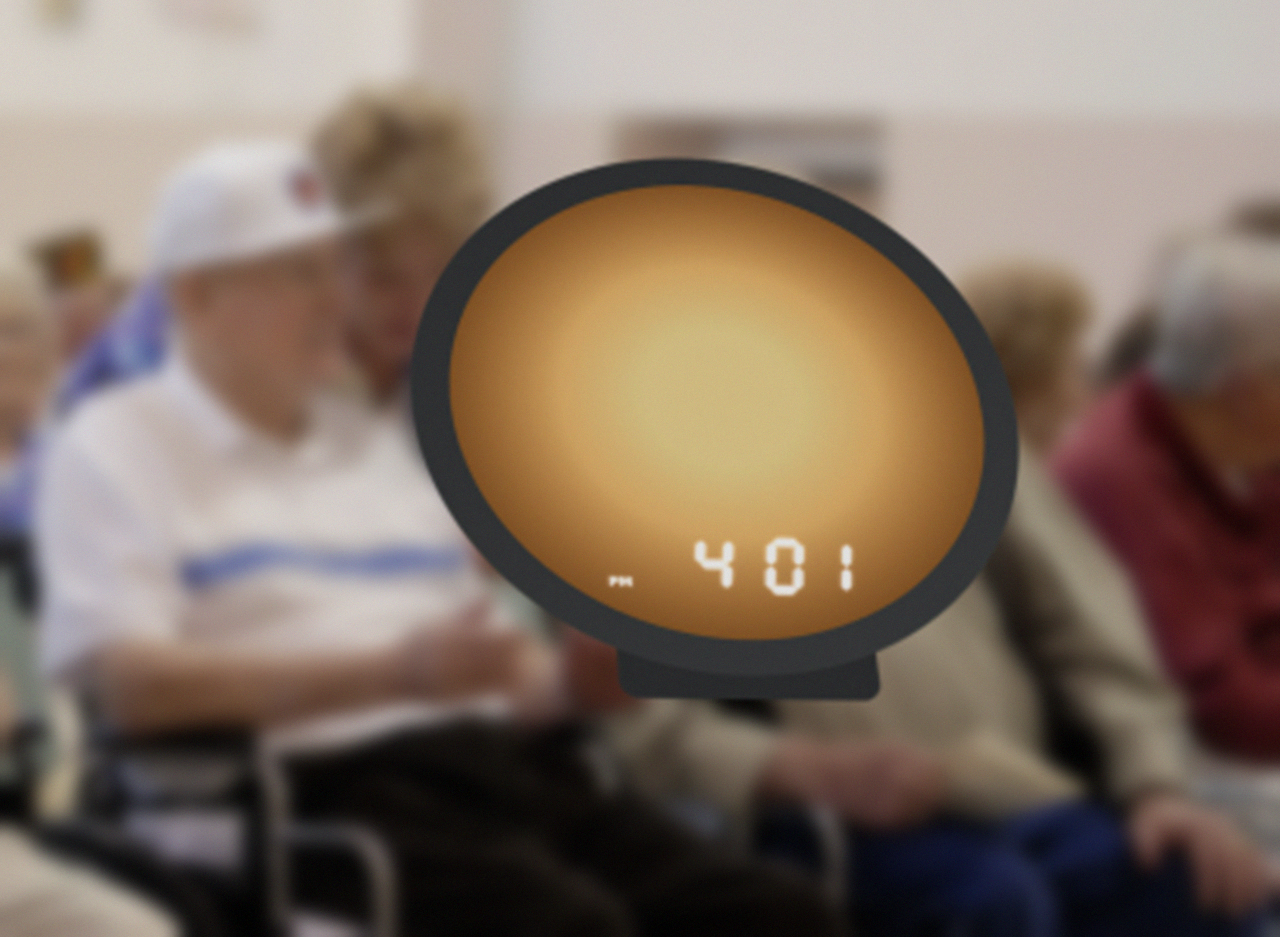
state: 4:01
